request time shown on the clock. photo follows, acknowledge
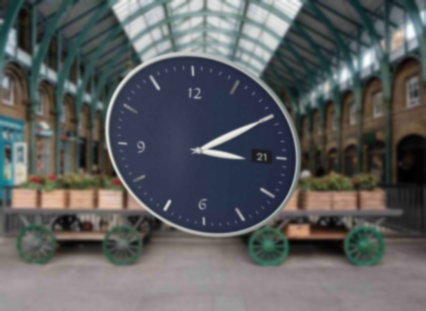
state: 3:10
